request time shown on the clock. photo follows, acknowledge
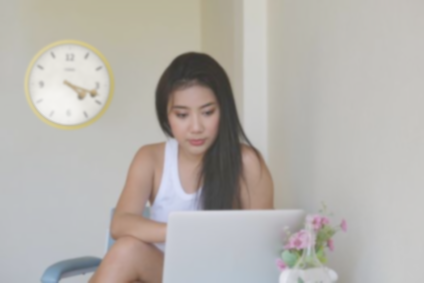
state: 4:18
